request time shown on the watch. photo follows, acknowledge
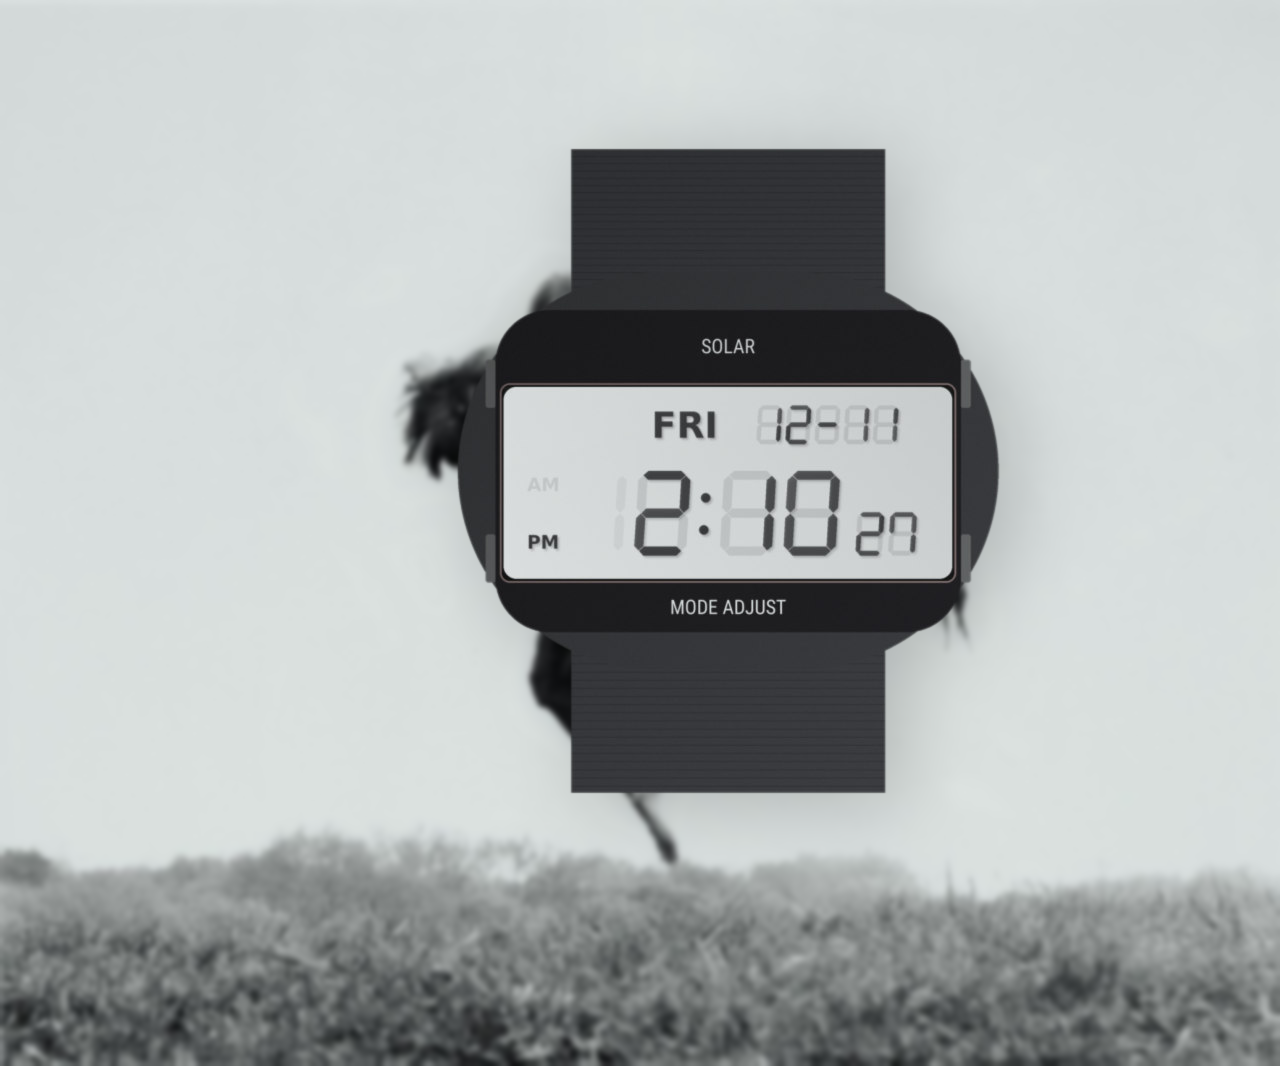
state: 2:10:27
